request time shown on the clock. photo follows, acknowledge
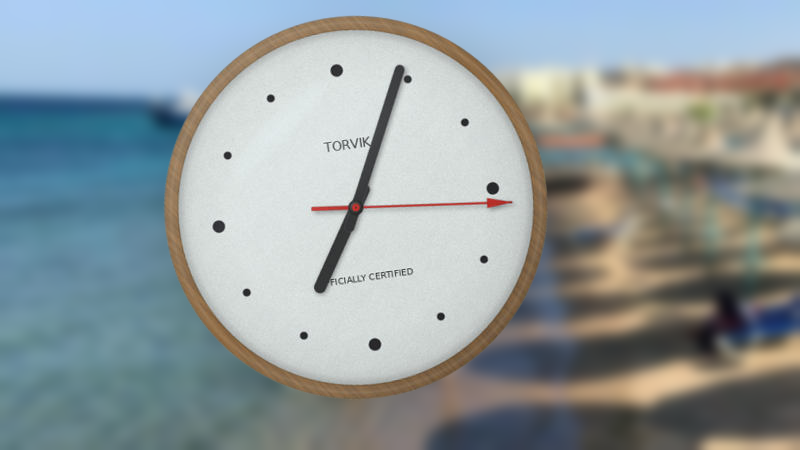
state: 7:04:16
